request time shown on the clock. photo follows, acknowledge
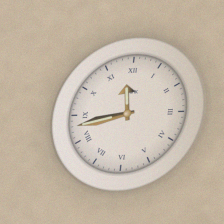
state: 11:43
